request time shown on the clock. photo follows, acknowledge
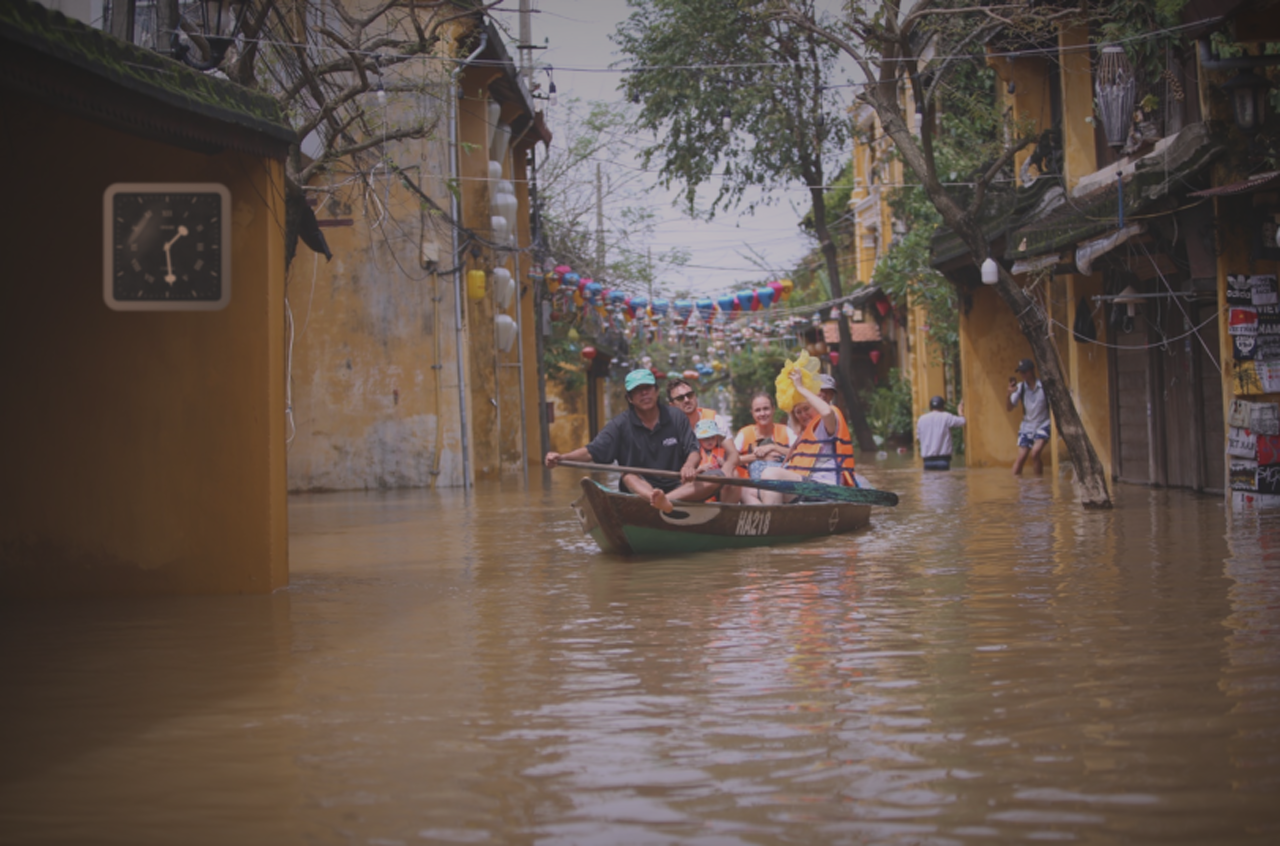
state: 1:29
